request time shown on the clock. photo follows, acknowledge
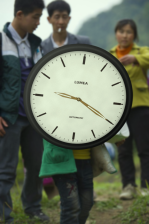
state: 9:20
